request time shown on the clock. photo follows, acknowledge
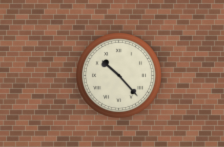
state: 10:23
